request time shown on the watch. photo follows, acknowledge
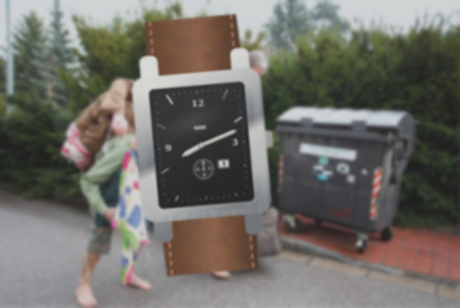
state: 8:12
